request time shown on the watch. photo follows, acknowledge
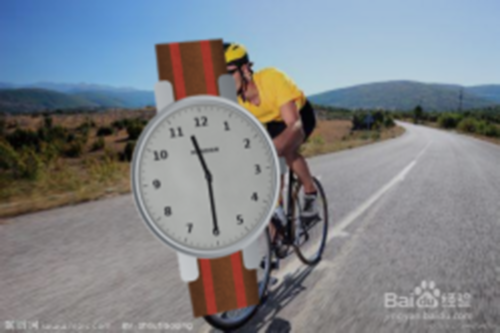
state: 11:30
